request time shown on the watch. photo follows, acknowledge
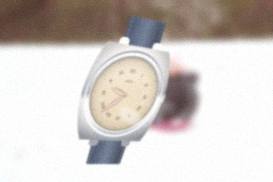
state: 9:38
